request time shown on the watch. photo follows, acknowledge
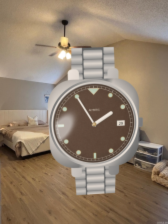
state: 1:55
